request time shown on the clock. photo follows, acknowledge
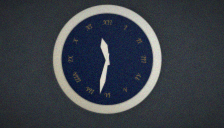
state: 11:32
